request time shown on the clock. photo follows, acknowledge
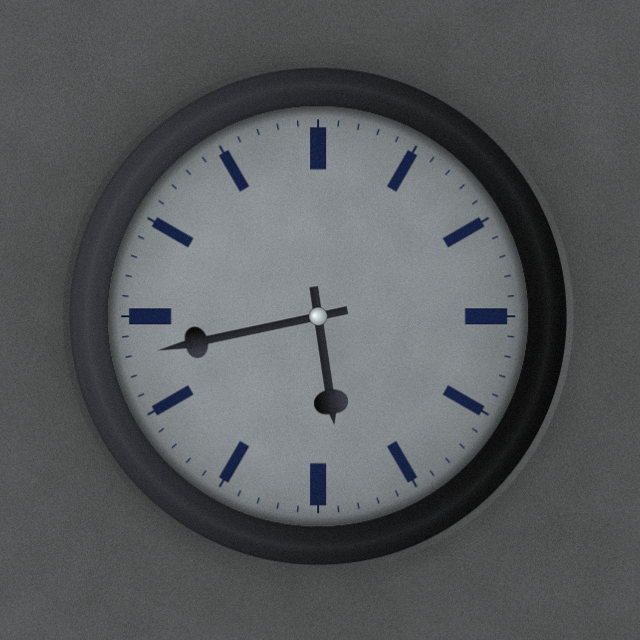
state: 5:43
